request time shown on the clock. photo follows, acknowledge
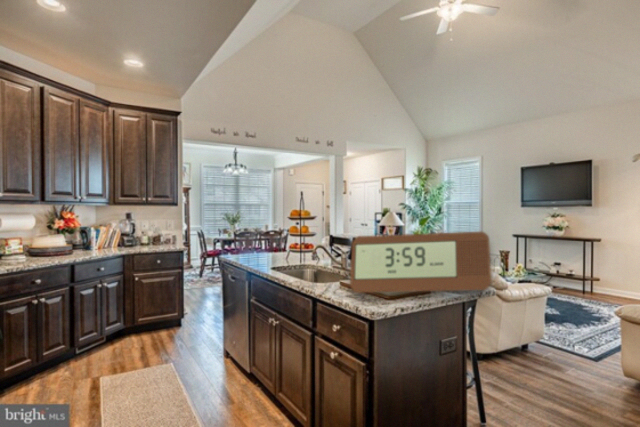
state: 3:59
